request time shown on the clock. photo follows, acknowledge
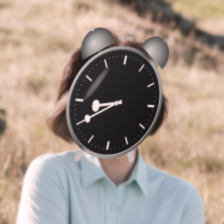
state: 8:40
